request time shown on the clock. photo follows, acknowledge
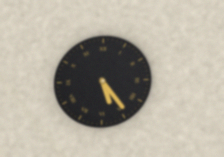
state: 5:24
